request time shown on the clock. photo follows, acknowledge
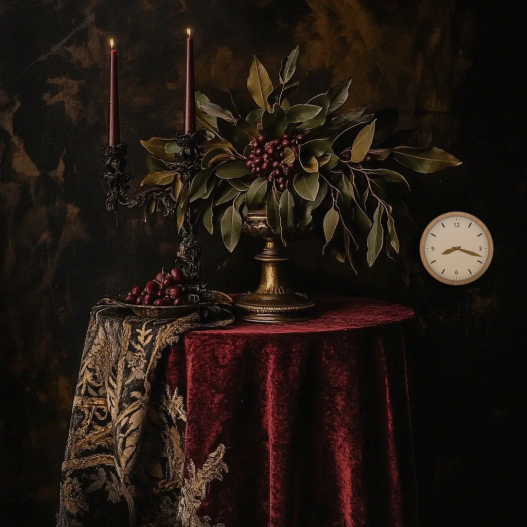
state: 8:18
